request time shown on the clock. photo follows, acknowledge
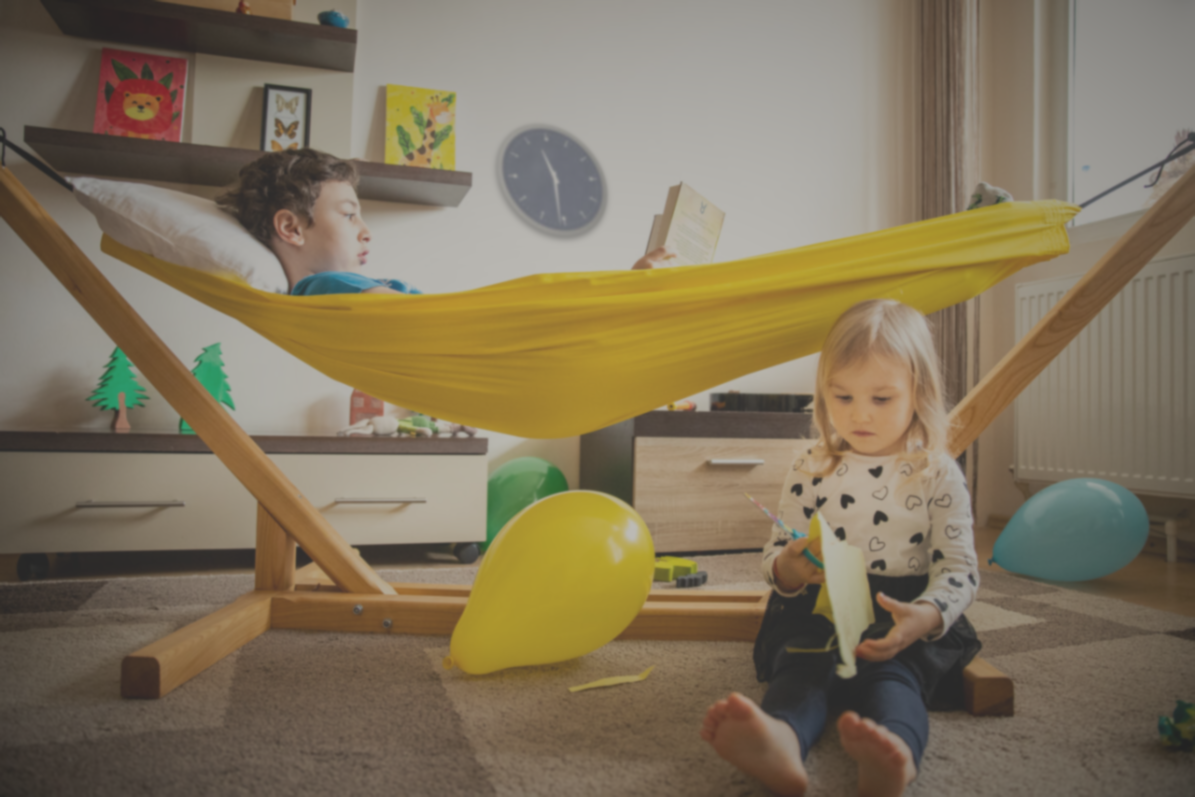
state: 11:31
